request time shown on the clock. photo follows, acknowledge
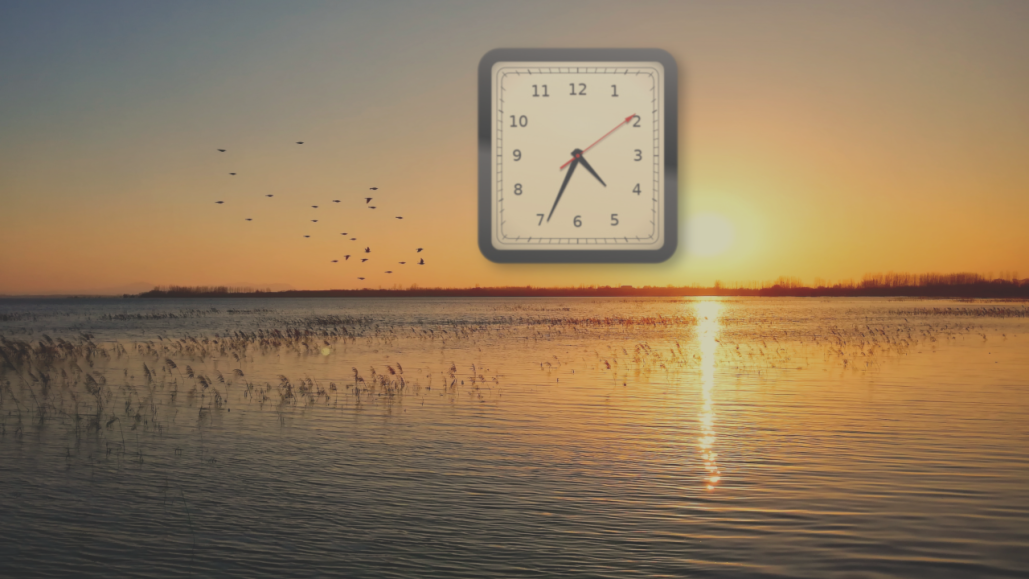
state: 4:34:09
